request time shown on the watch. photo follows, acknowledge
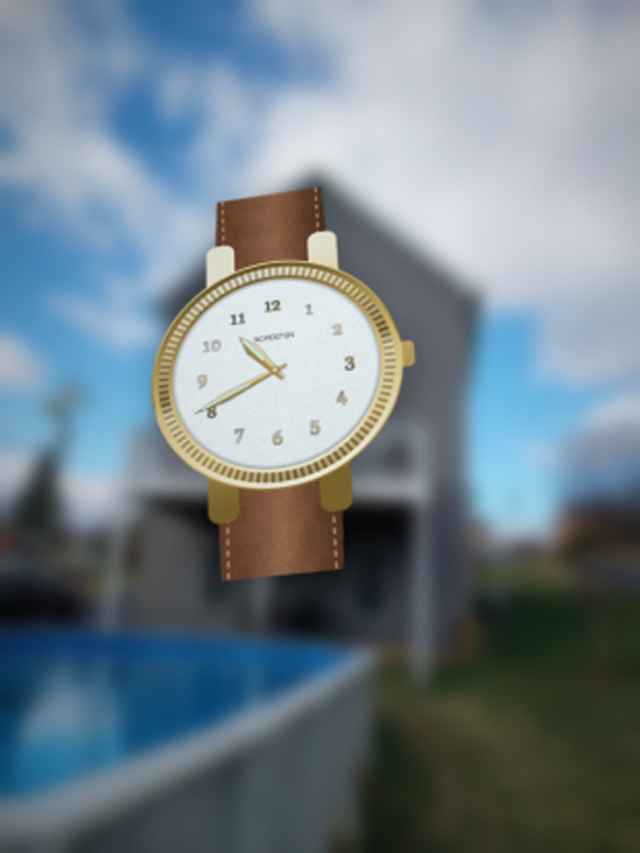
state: 10:41
